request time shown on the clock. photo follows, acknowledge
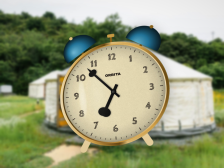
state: 6:53
